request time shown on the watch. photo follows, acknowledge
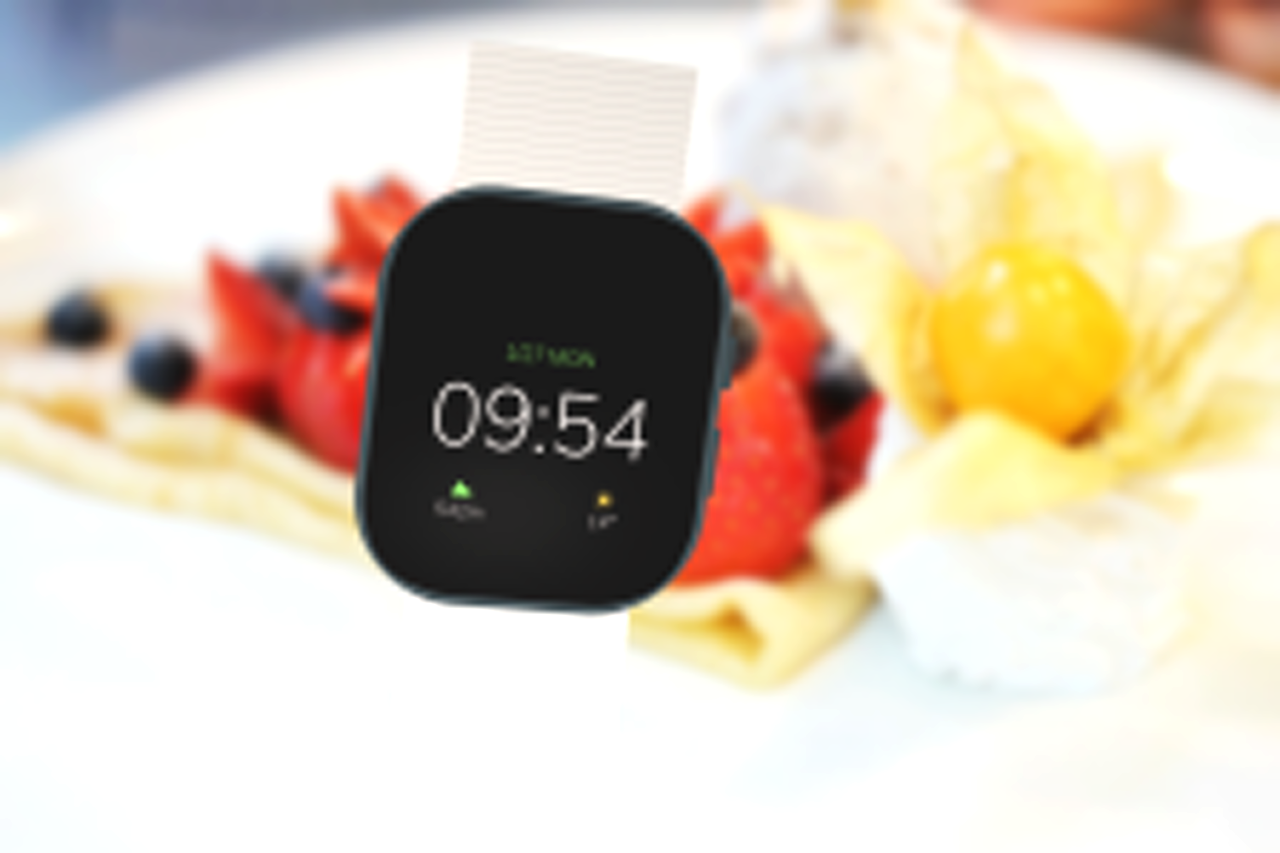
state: 9:54
